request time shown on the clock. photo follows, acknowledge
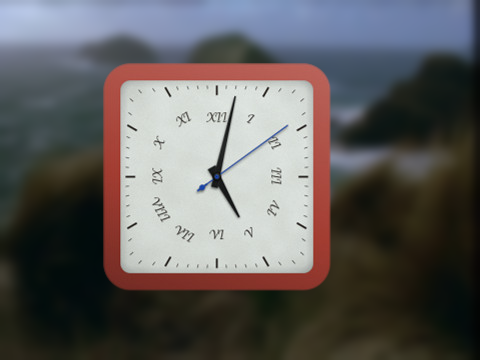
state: 5:02:09
